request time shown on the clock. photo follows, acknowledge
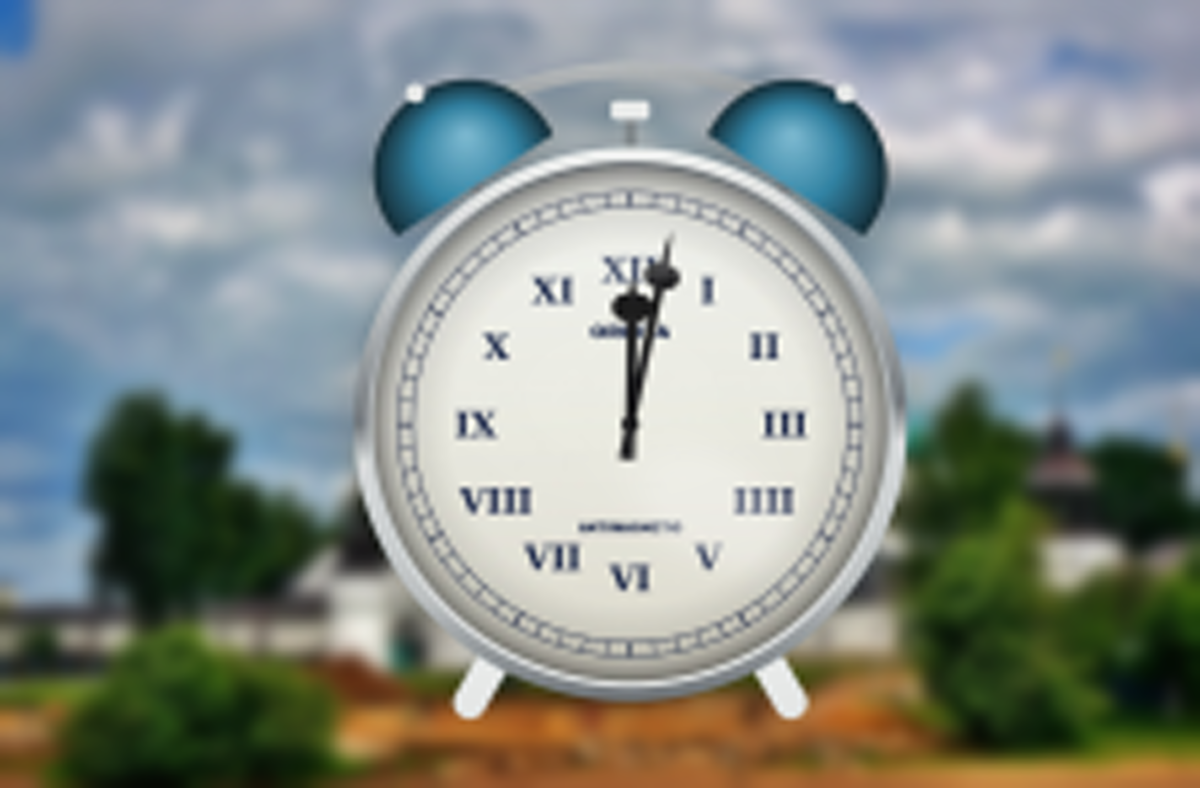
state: 12:02
